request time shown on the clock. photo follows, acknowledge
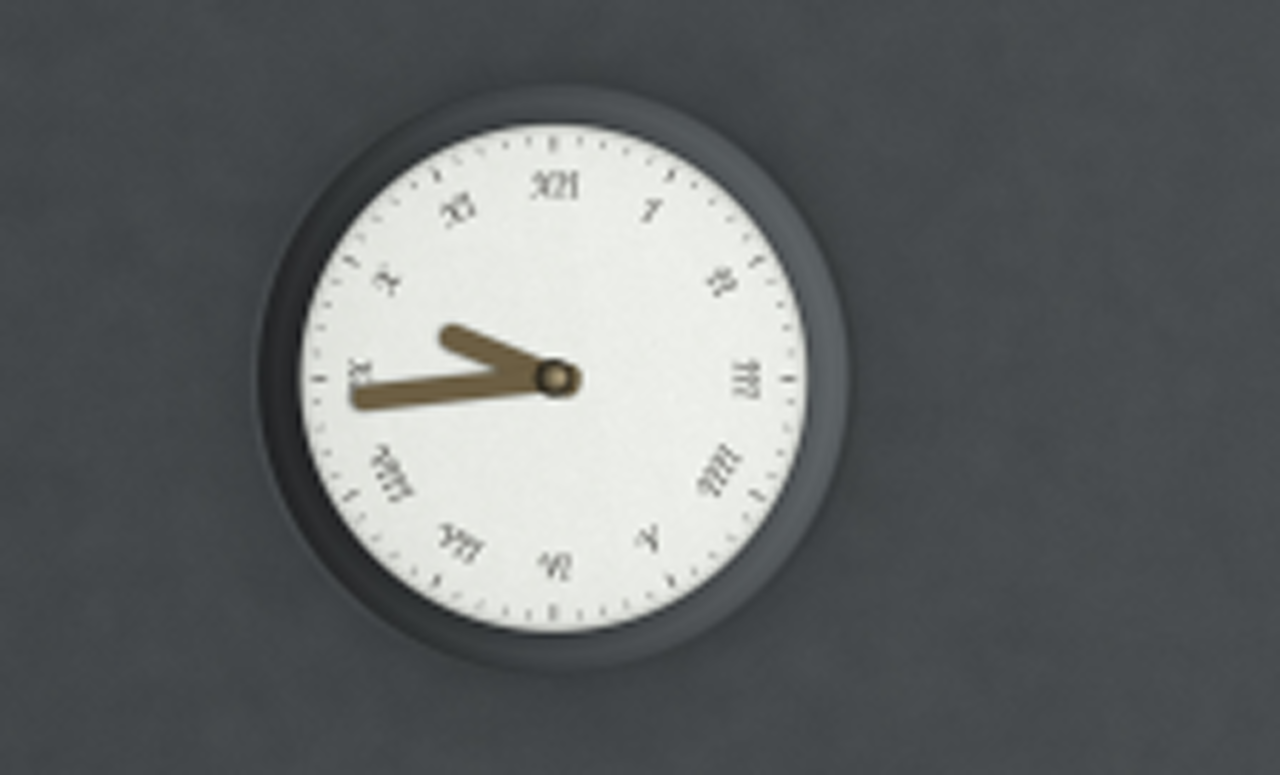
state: 9:44
